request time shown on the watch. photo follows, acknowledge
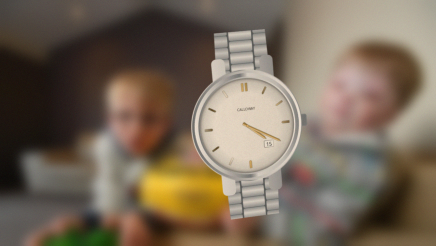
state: 4:20
